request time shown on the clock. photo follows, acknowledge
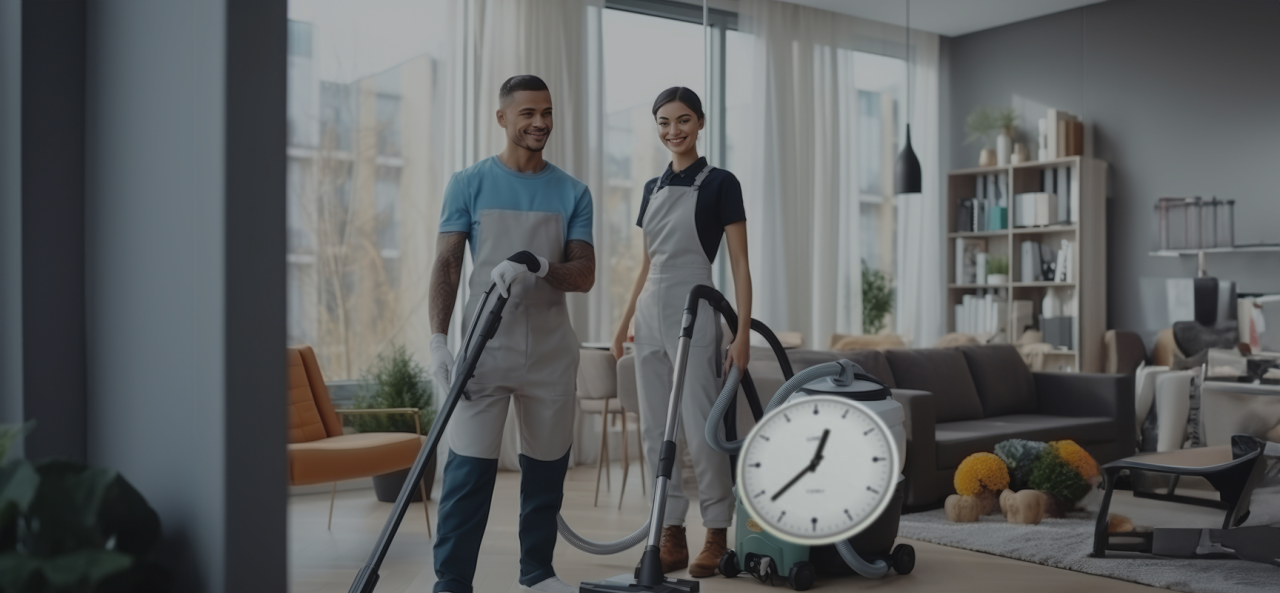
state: 12:38
